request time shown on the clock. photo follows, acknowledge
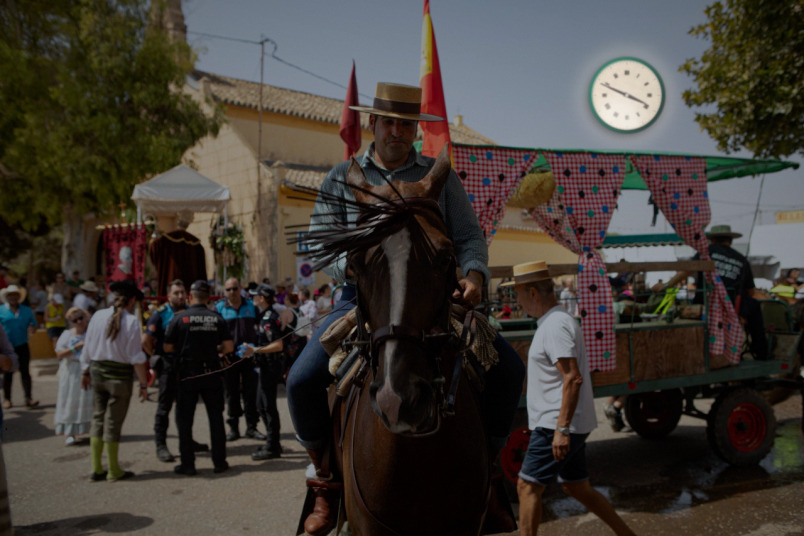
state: 3:49
